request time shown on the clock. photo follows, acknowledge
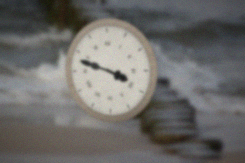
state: 3:48
